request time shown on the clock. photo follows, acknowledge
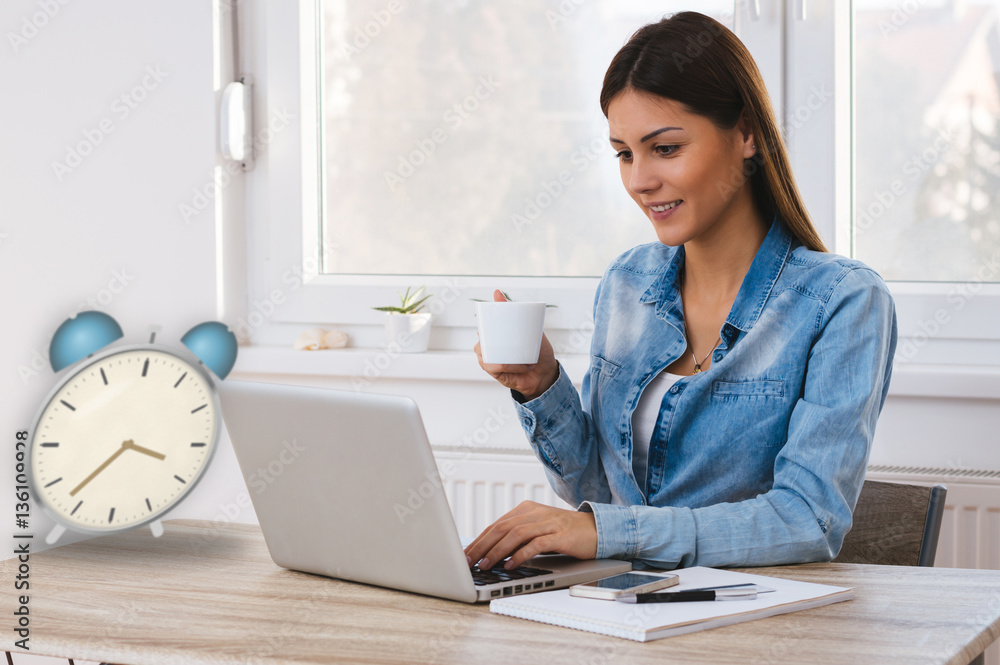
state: 3:37
